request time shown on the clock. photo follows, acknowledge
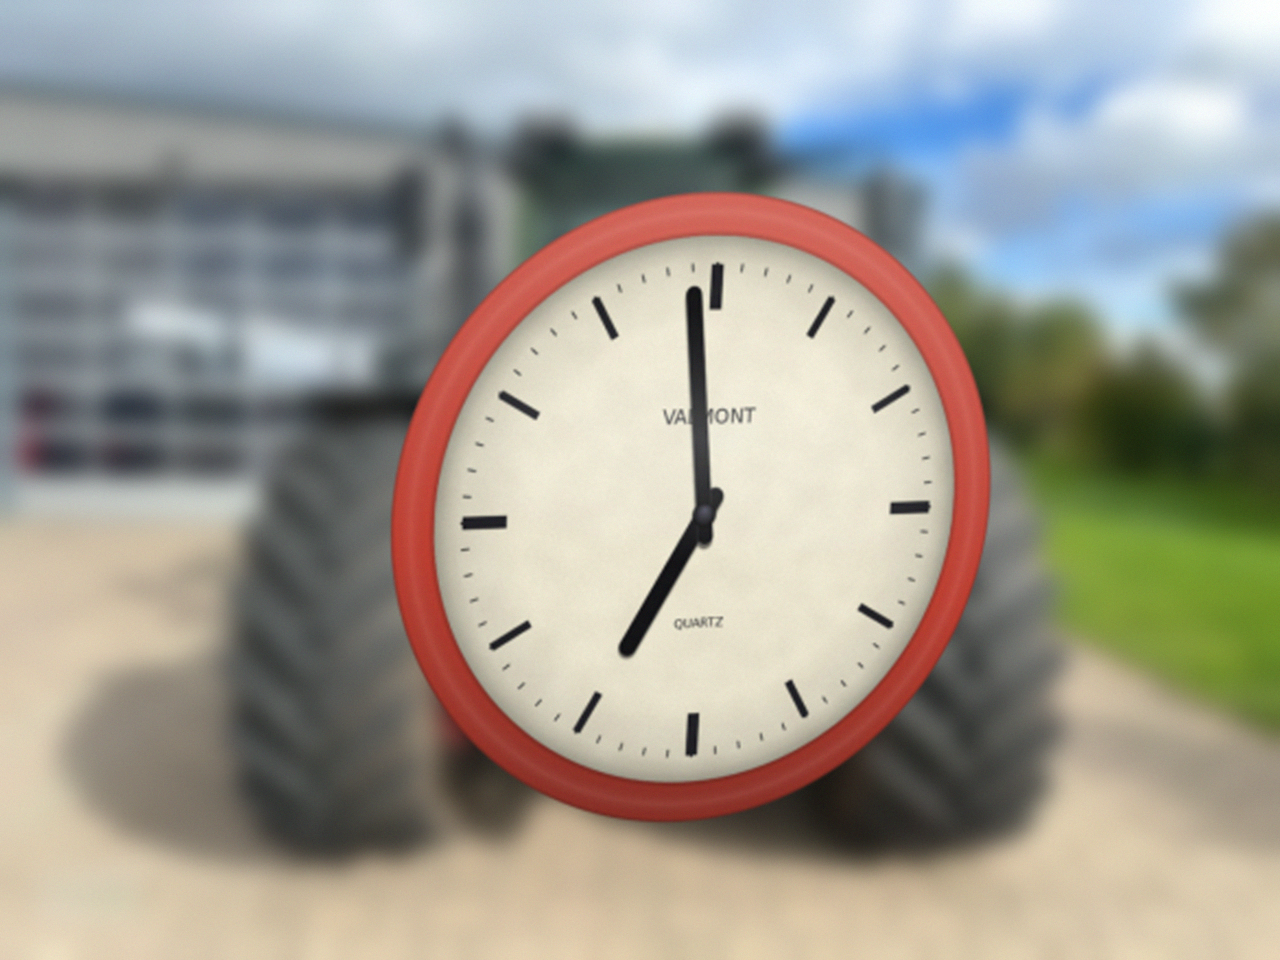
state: 6:59
